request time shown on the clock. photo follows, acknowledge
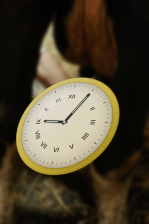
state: 9:05
